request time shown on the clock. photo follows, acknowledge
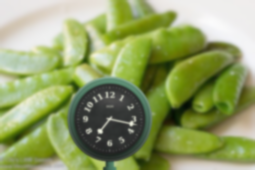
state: 7:17
